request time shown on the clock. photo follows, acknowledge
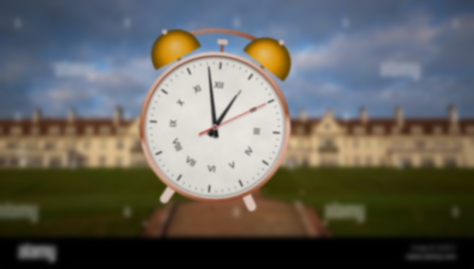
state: 12:58:10
